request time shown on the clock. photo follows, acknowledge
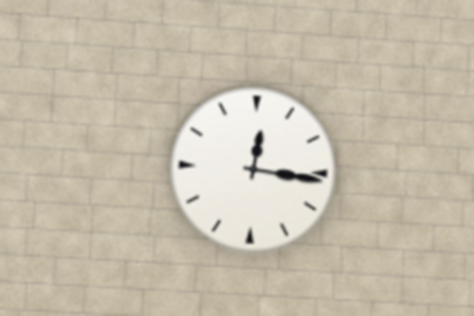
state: 12:16
